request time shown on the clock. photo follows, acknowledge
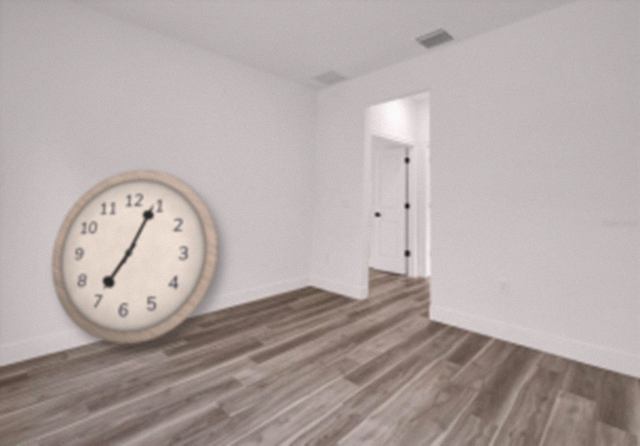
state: 7:04
